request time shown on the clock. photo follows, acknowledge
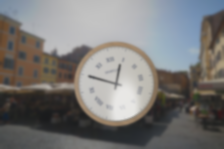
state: 12:50
